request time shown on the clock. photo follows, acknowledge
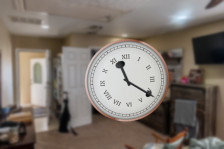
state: 11:21
